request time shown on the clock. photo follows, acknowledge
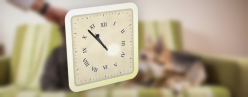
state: 10:53
